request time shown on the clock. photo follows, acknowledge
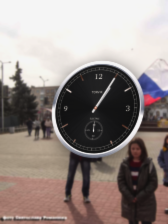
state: 1:05
